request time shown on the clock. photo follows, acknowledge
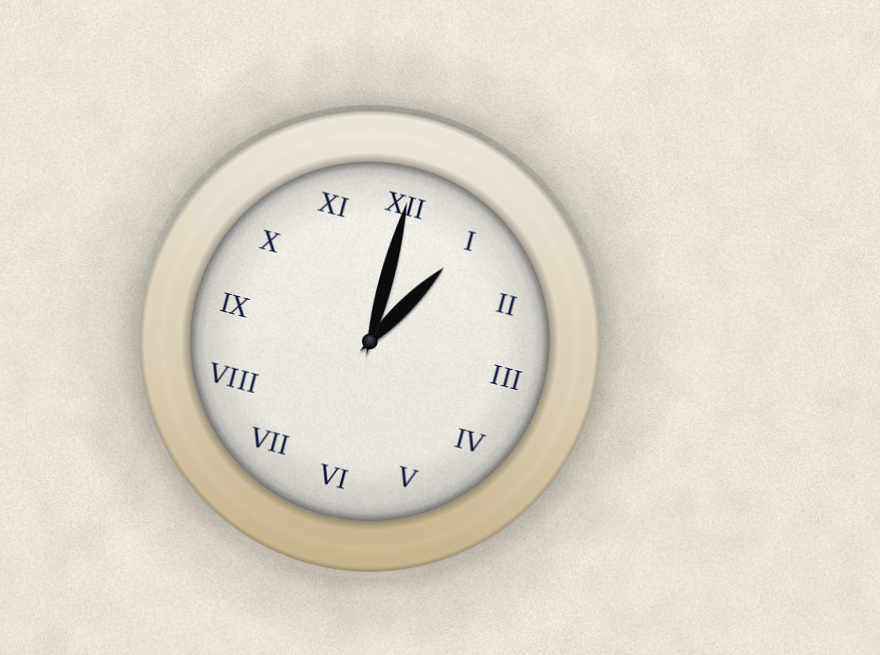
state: 1:00
